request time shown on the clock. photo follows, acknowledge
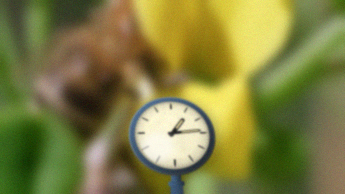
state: 1:14
